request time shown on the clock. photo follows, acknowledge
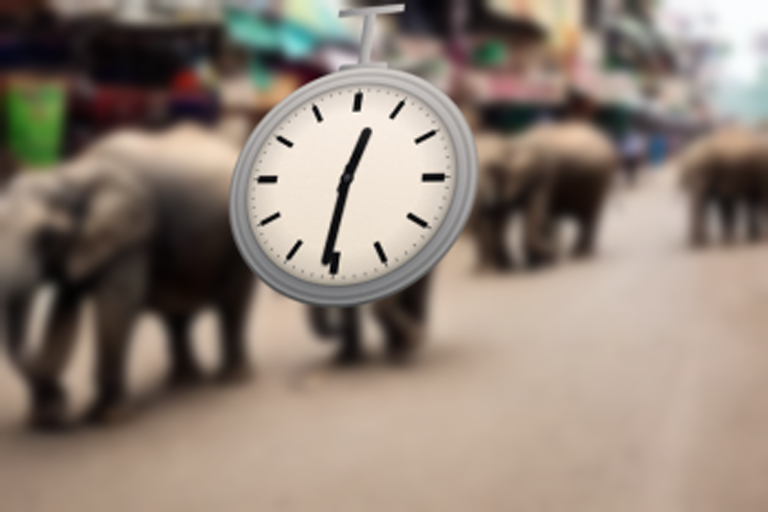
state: 12:31
